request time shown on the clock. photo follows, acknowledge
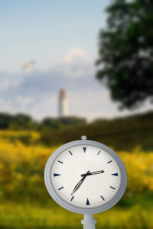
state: 2:36
